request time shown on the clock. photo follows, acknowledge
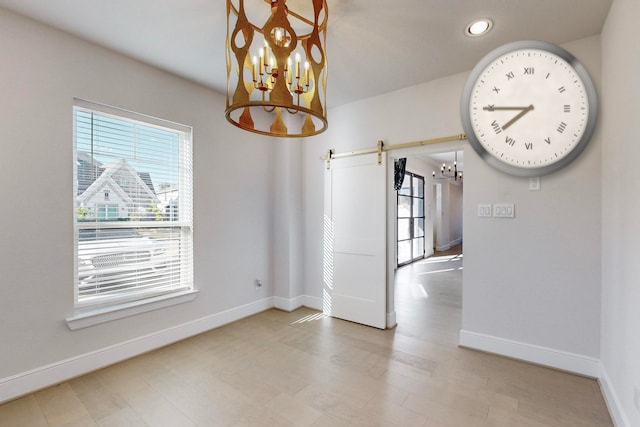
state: 7:45
